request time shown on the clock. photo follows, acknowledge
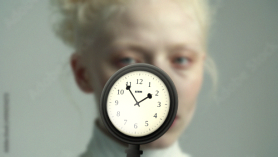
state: 1:54
